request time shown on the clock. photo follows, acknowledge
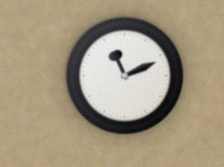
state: 11:11
